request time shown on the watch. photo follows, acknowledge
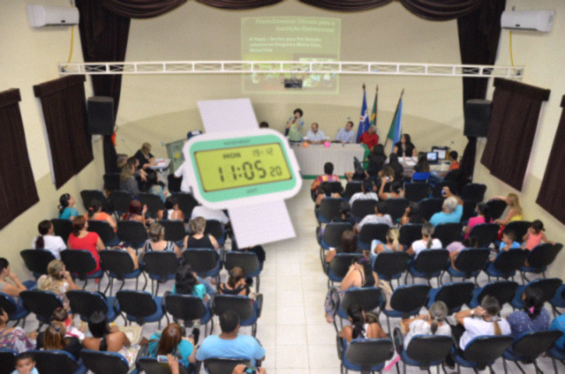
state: 11:05
